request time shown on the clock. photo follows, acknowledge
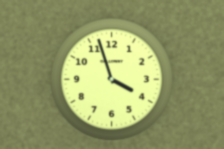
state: 3:57
